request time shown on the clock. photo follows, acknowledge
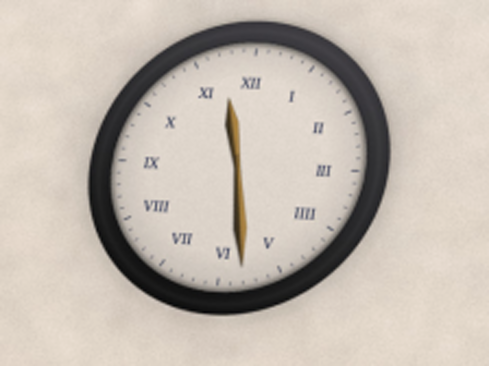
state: 11:28
